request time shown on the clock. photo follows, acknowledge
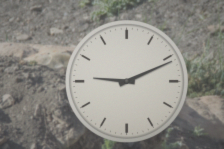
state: 9:11
